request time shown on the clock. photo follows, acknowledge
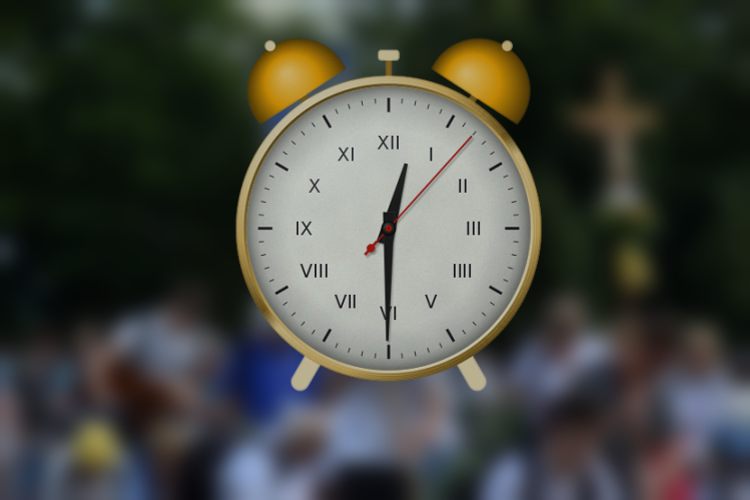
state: 12:30:07
